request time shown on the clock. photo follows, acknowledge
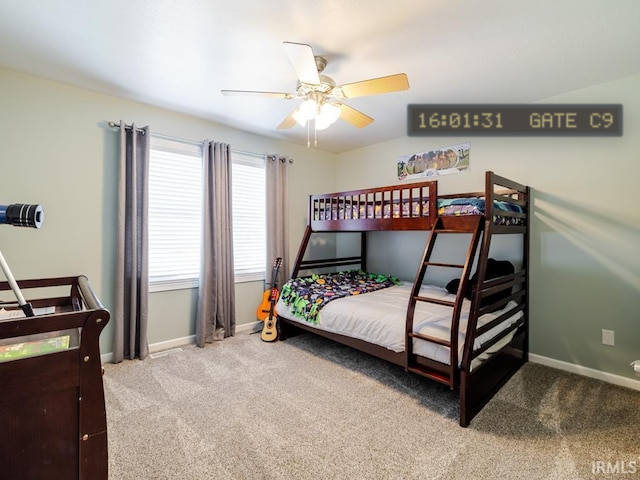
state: 16:01:31
